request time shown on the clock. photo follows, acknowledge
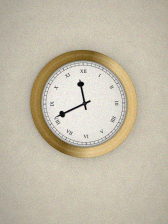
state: 11:41
